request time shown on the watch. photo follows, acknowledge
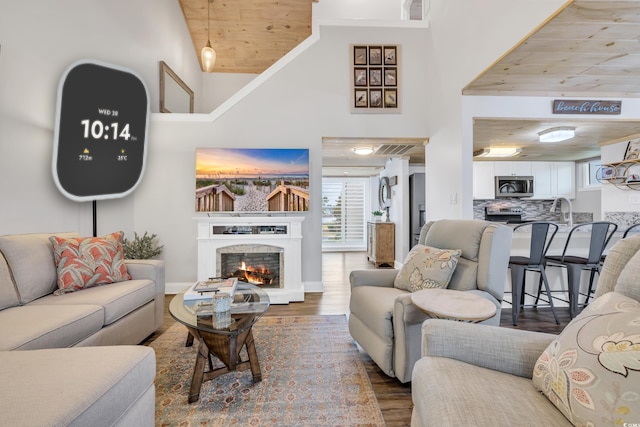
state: 10:14
